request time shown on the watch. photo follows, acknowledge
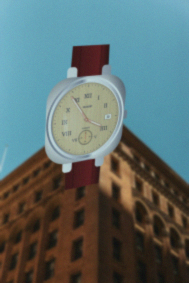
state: 3:54
